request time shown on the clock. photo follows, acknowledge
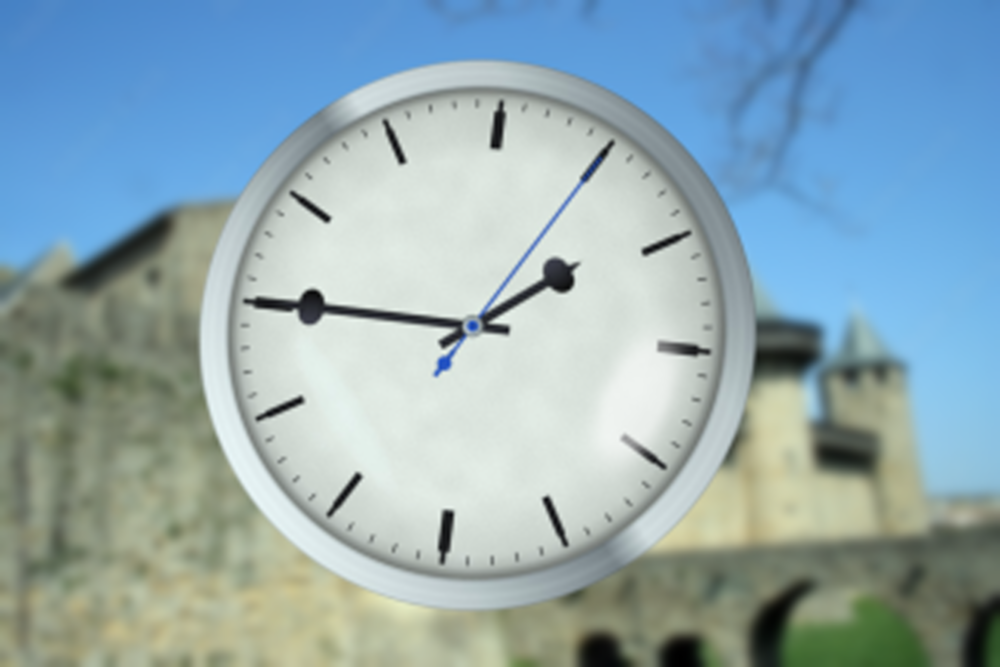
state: 1:45:05
